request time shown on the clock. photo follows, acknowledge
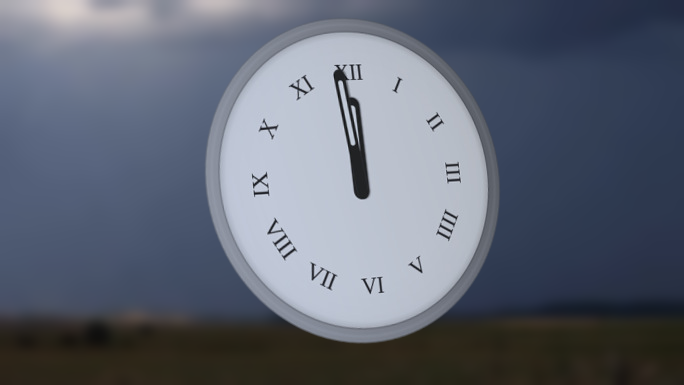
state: 11:59
